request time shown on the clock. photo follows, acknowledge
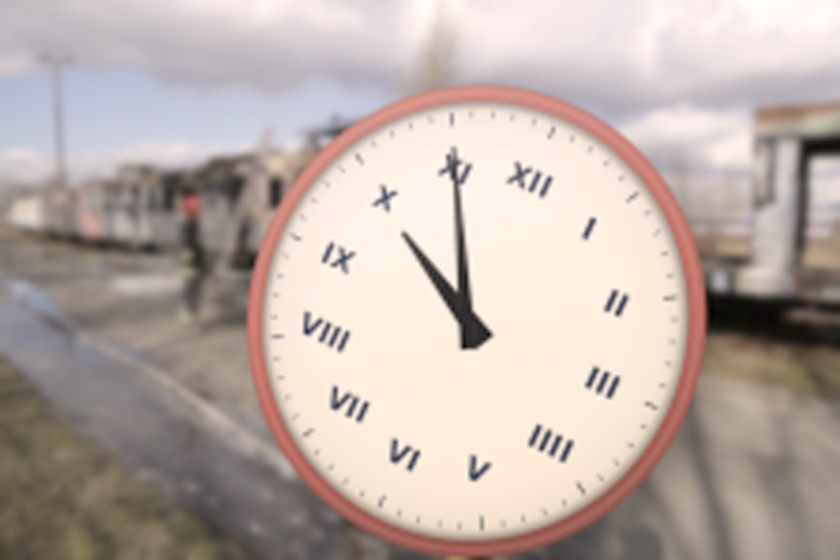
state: 9:55
